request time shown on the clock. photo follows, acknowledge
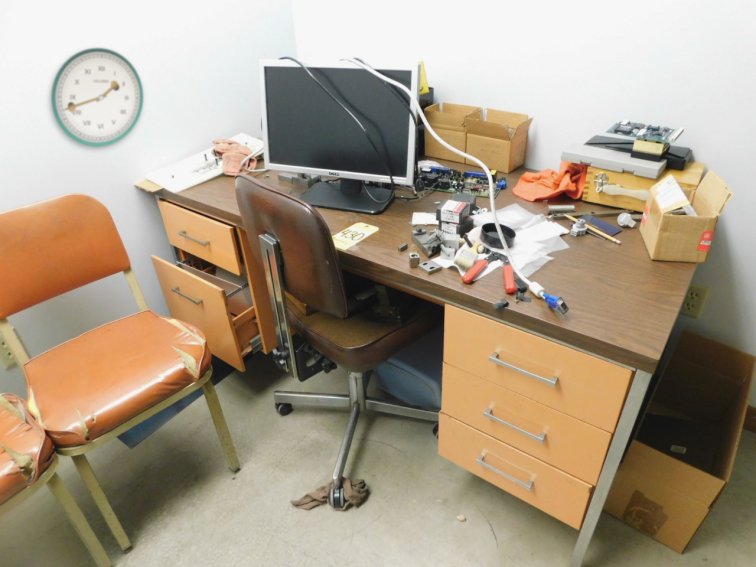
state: 1:42
